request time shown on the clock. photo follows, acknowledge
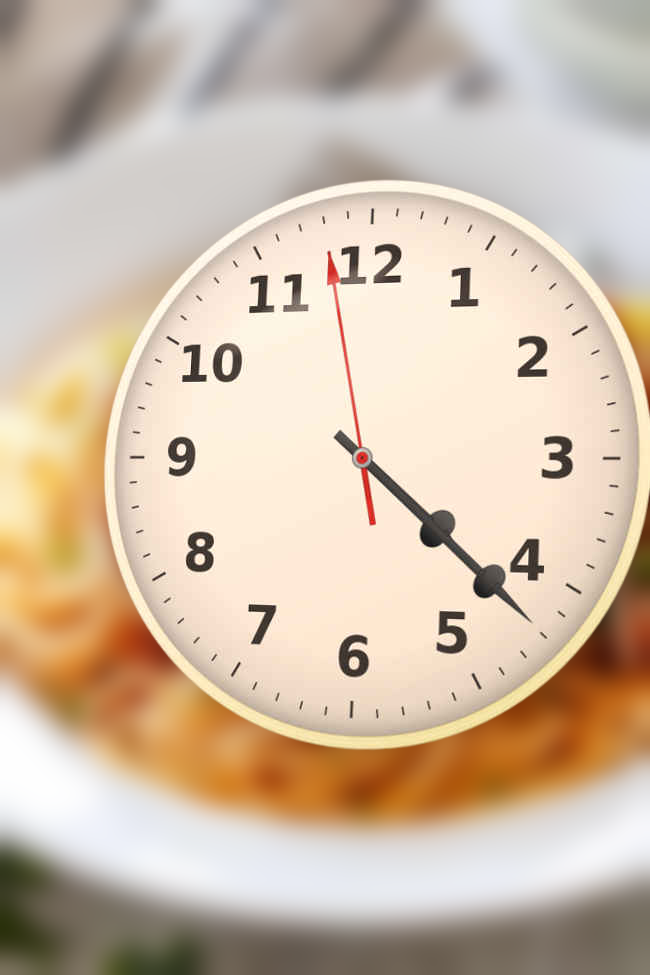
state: 4:21:58
